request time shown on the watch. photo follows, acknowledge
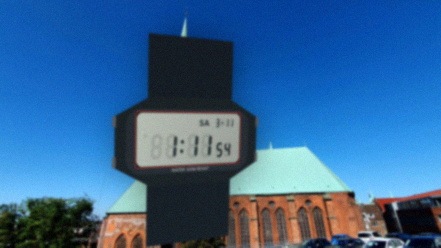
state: 1:11:54
